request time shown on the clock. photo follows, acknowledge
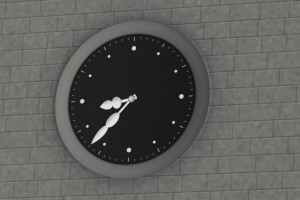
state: 8:37
